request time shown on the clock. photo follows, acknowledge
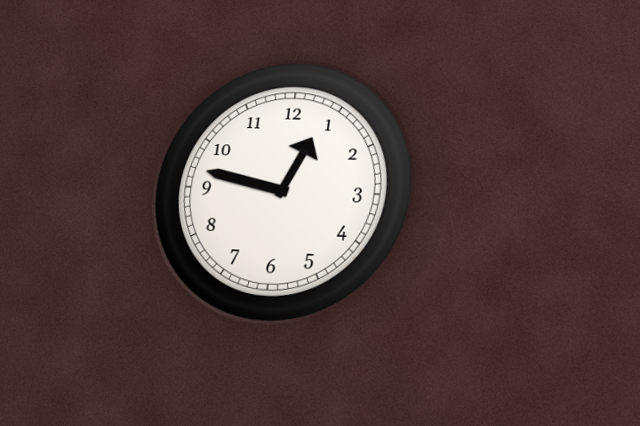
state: 12:47
